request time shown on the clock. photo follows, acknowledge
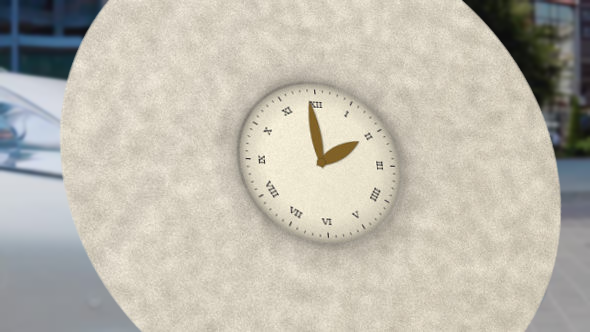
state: 1:59
